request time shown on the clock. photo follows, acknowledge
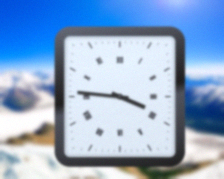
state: 3:46
